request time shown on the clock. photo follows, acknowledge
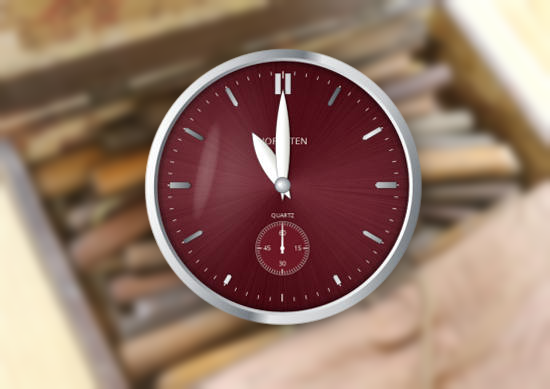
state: 11:00
